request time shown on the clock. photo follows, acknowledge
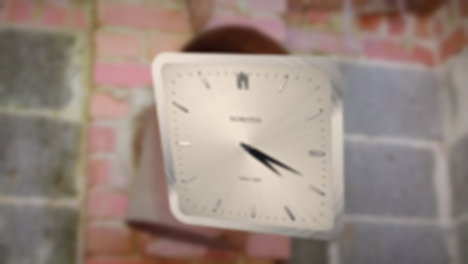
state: 4:19
